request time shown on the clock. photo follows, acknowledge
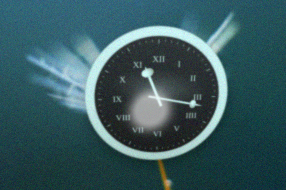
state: 11:17
